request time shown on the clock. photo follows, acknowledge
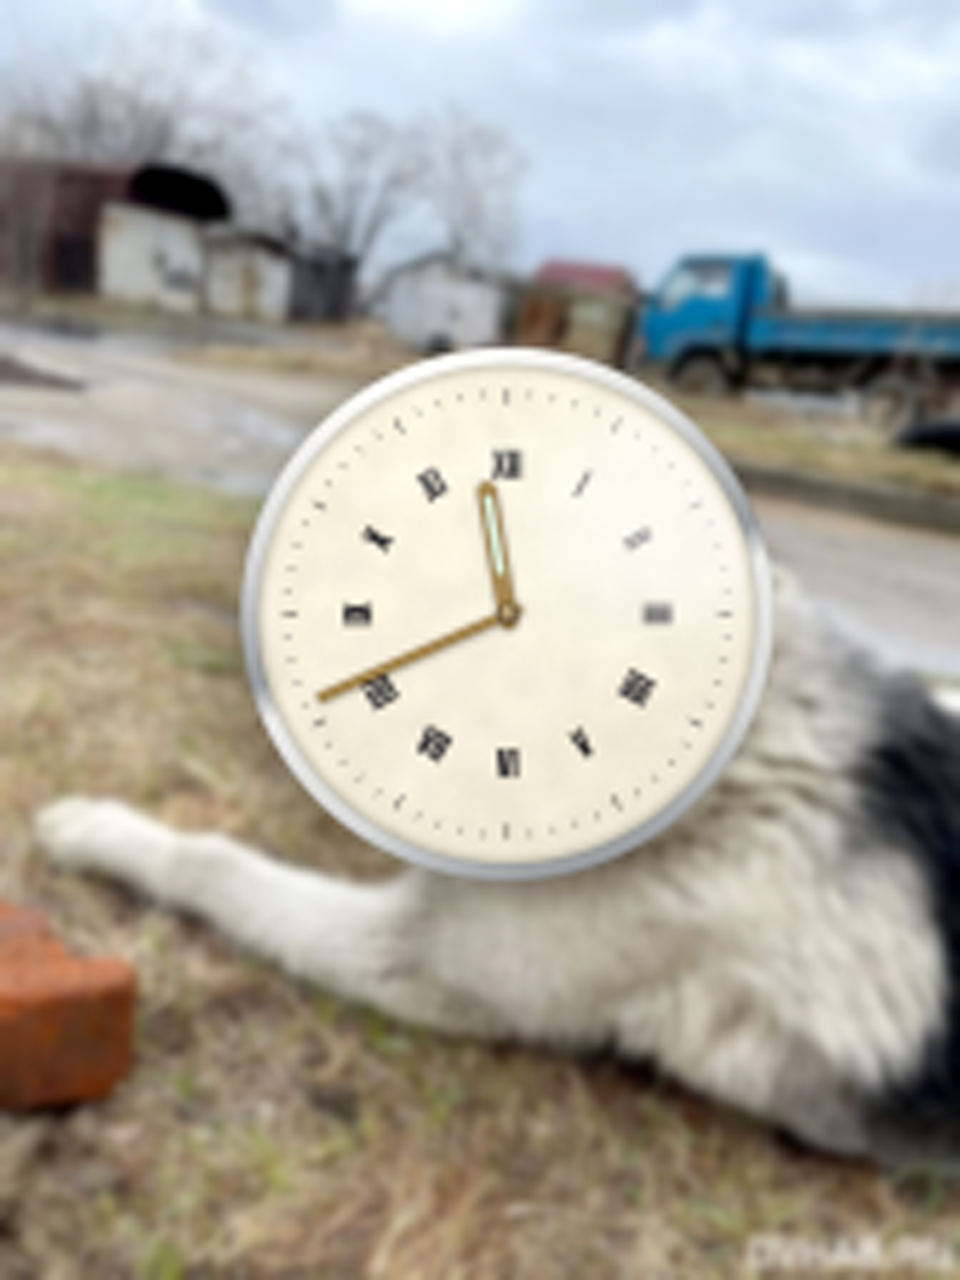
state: 11:41
